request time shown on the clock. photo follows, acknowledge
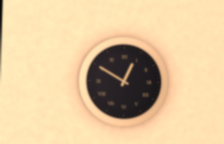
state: 12:50
